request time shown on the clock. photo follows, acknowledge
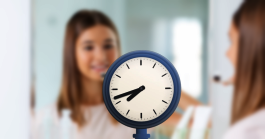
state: 7:42
